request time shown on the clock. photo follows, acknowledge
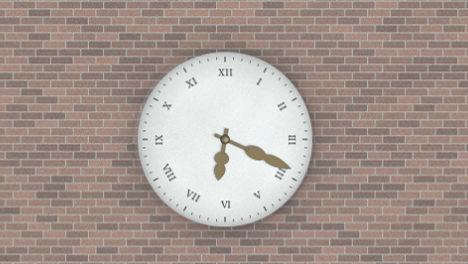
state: 6:19
